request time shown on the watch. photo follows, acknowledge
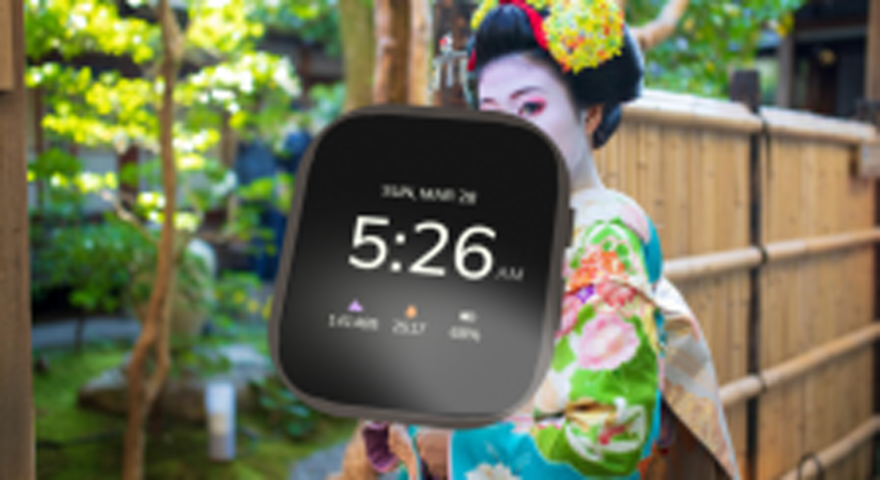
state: 5:26
